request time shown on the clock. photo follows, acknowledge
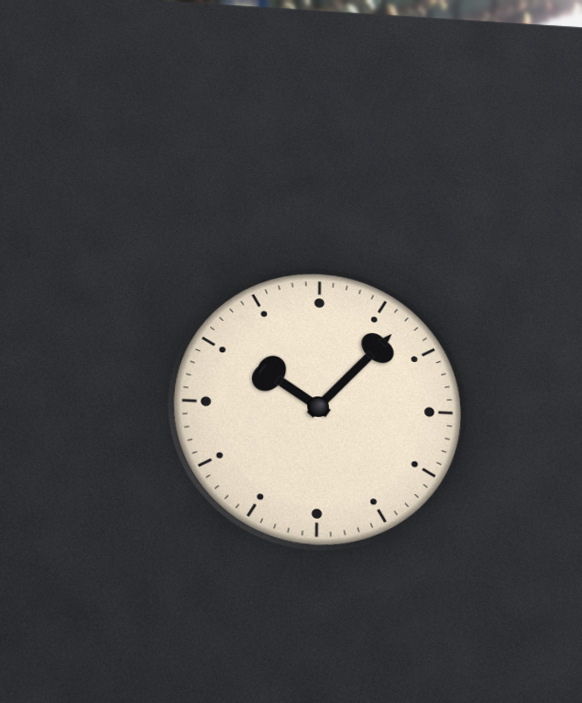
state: 10:07
